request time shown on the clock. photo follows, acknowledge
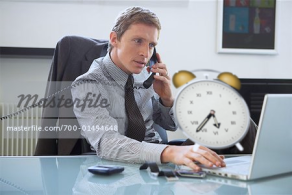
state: 5:37
